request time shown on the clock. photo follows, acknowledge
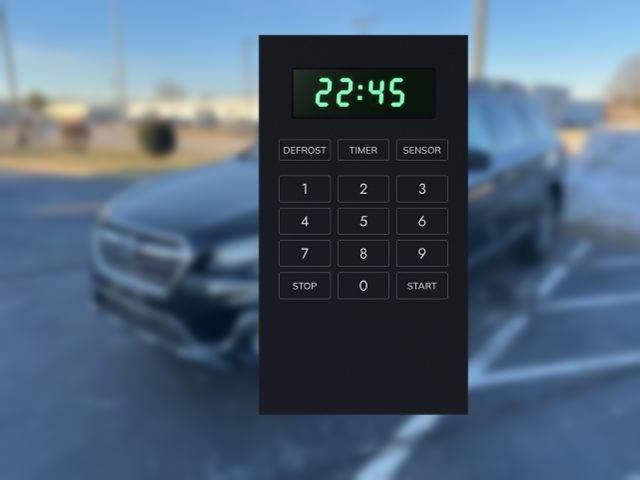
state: 22:45
